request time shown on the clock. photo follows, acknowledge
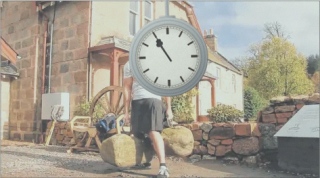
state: 10:55
